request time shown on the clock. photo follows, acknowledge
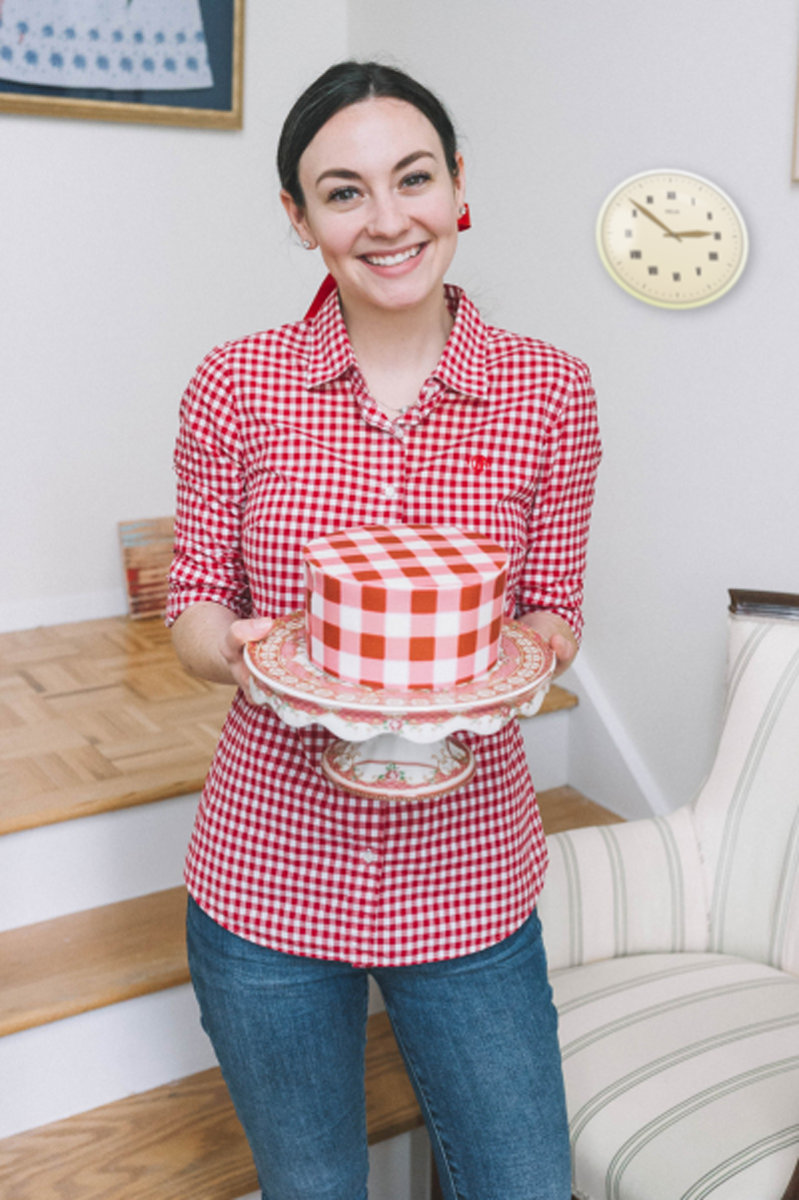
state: 2:52
